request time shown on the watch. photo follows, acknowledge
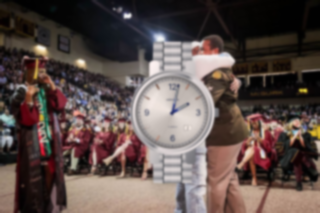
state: 2:02
